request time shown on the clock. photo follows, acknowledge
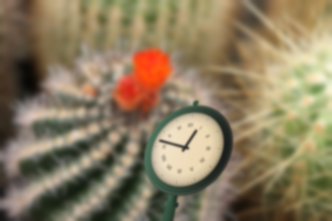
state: 12:47
